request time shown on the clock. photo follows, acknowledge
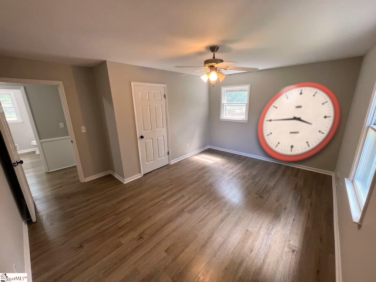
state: 3:45
